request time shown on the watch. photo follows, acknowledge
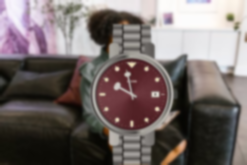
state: 9:58
